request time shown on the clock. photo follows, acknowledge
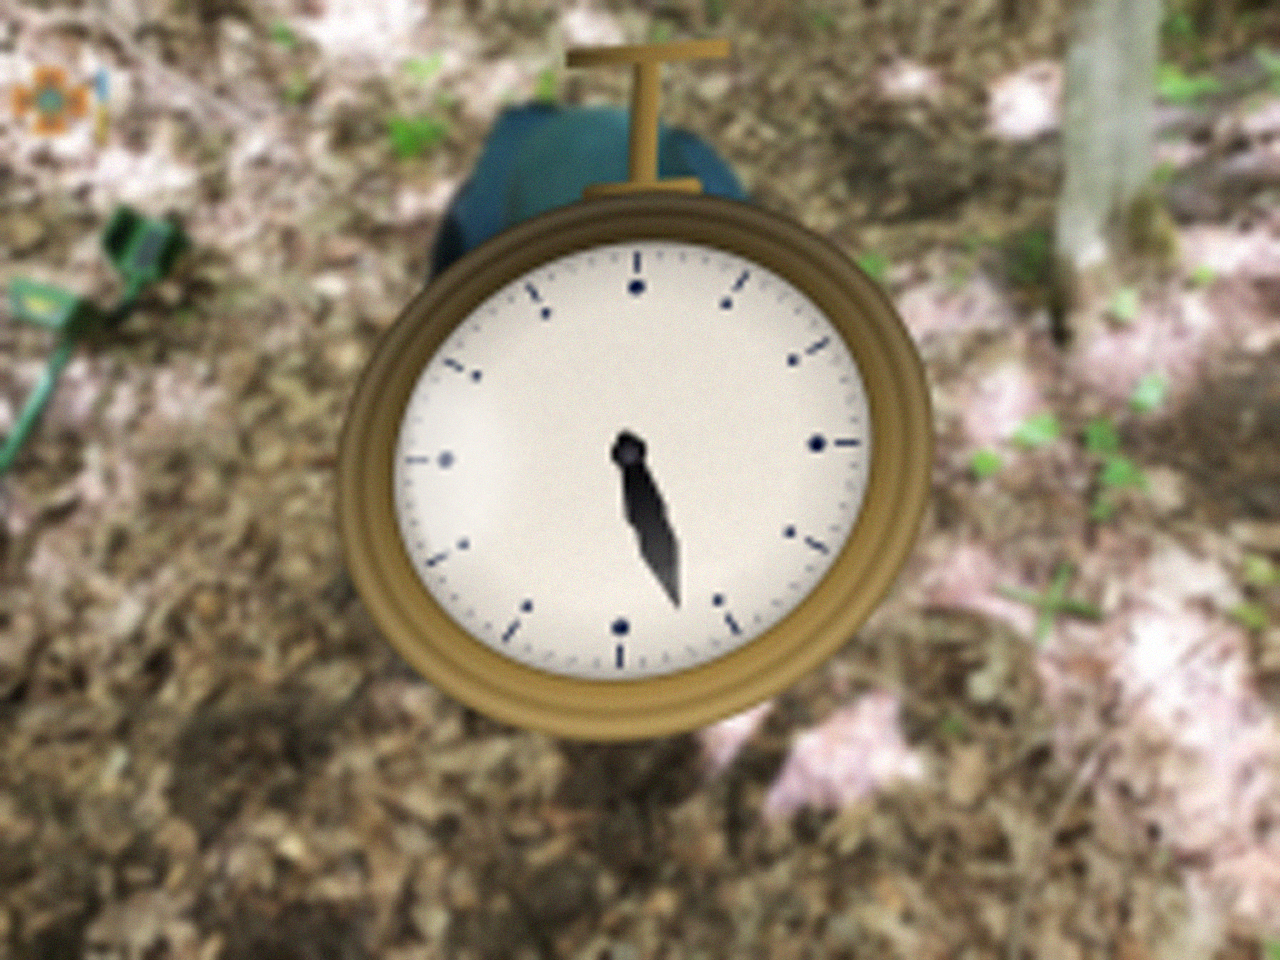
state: 5:27
